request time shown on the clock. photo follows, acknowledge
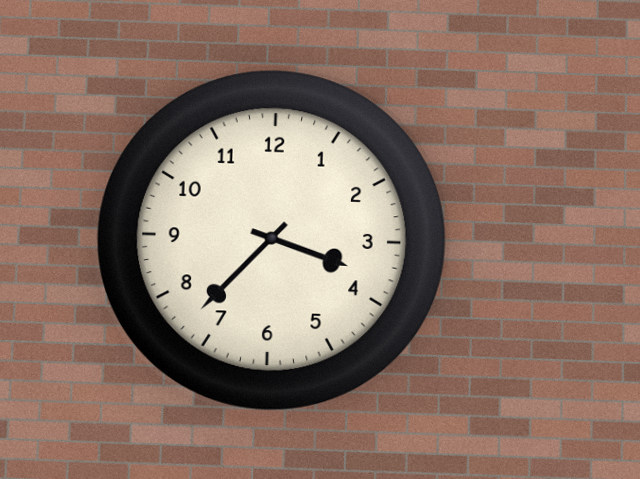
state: 3:37
